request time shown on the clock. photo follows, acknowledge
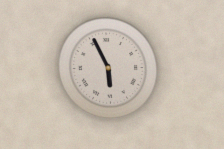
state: 5:56
